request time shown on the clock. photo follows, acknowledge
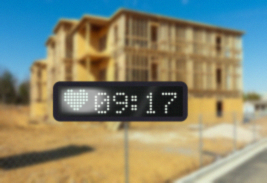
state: 9:17
